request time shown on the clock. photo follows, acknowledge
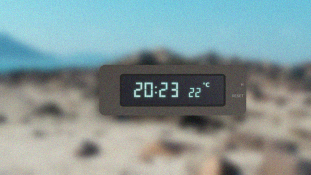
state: 20:23
